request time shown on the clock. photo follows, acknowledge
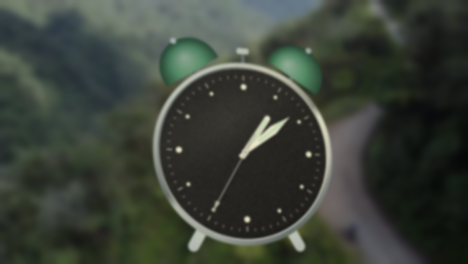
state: 1:08:35
